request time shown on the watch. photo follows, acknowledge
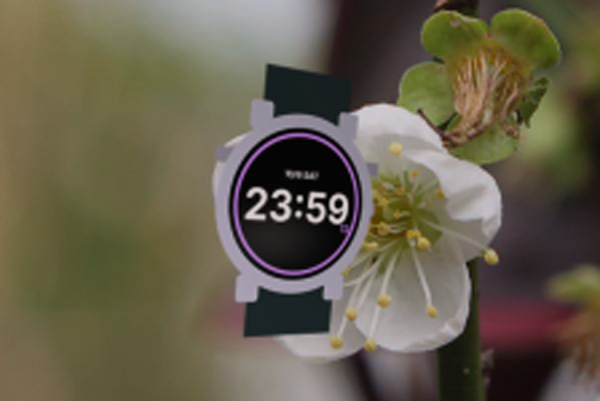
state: 23:59
